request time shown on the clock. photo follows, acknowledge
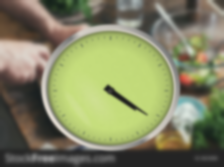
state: 4:21
